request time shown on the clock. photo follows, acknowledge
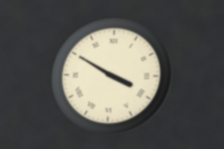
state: 3:50
